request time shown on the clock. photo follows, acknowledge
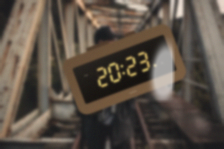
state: 20:23
